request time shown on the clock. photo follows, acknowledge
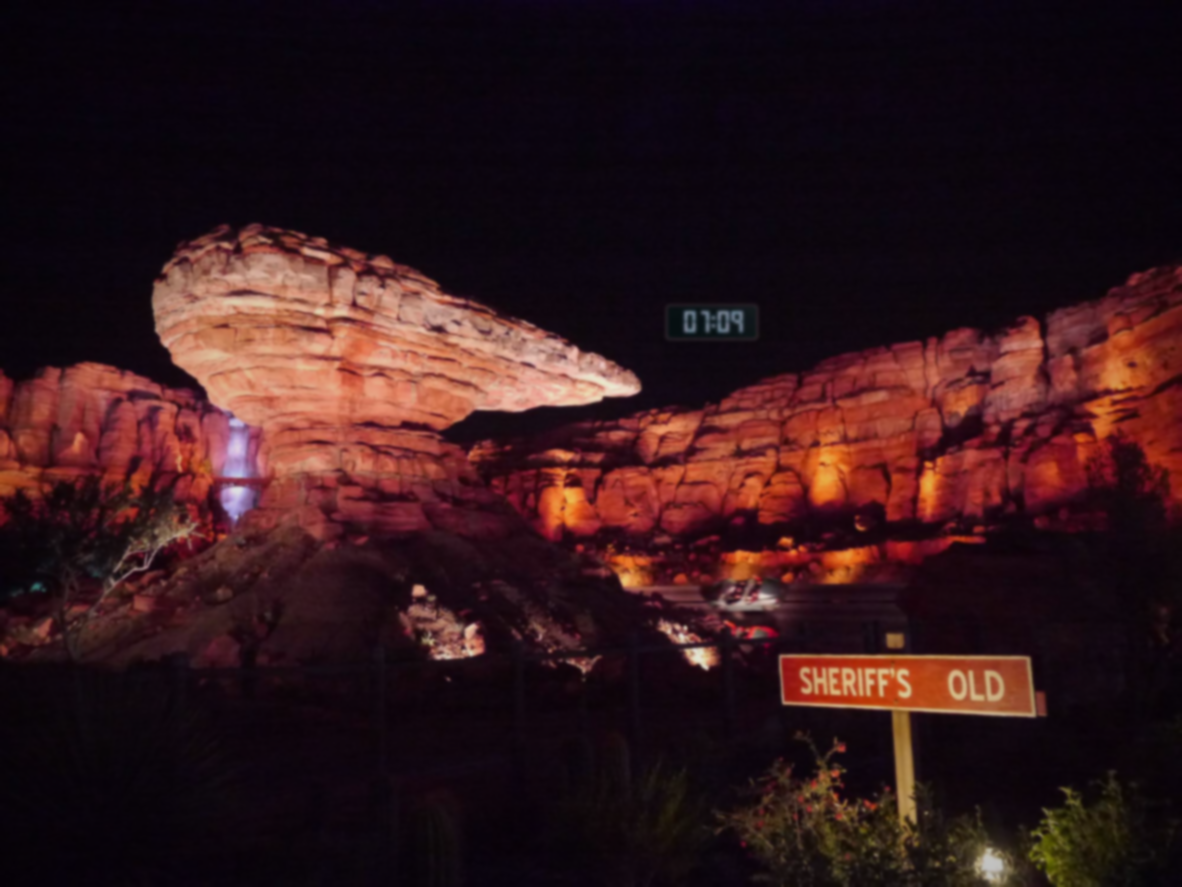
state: 7:09
